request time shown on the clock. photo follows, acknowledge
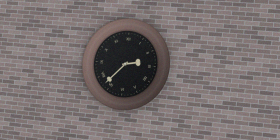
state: 2:37
